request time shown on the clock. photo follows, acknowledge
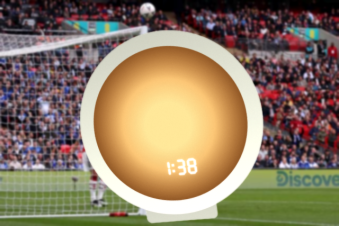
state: 1:38
